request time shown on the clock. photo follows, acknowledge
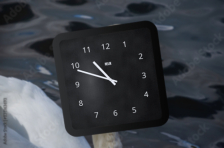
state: 10:49
